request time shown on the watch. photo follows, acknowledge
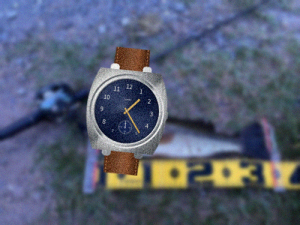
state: 1:24
